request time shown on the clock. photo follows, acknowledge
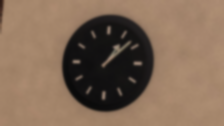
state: 1:08
